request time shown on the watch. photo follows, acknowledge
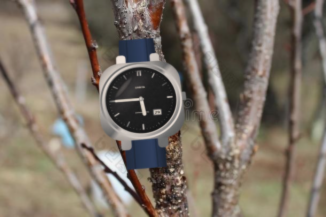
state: 5:45
